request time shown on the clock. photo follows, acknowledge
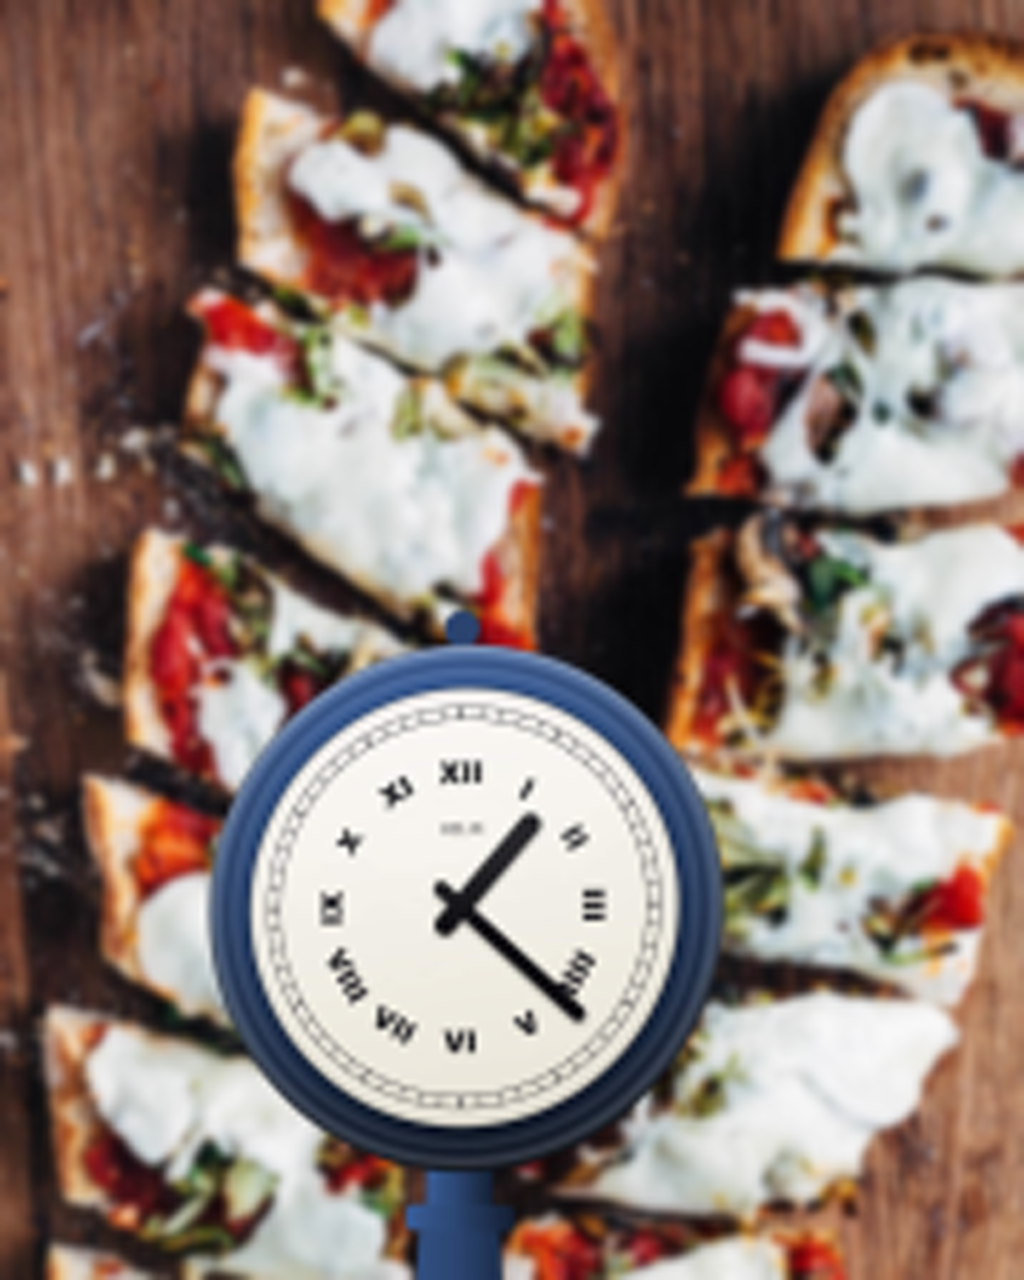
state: 1:22
